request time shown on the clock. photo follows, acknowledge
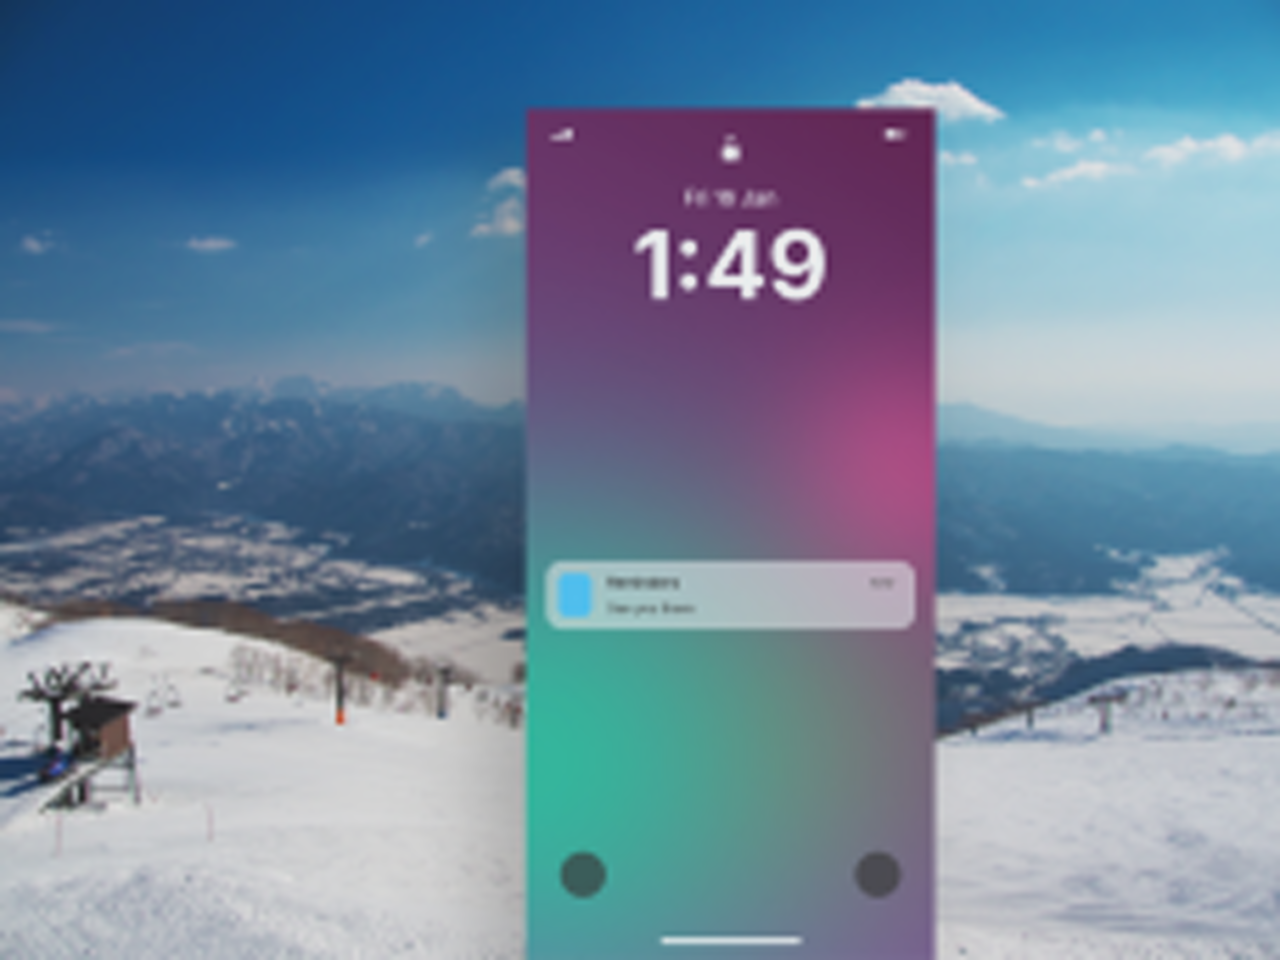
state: 1:49
